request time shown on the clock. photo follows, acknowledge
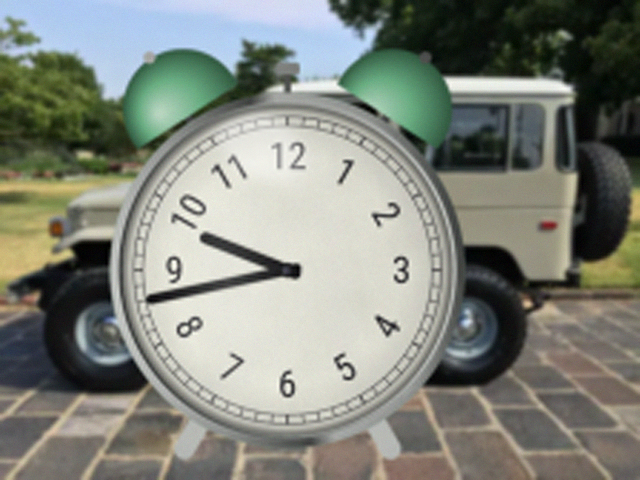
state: 9:43
